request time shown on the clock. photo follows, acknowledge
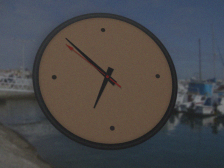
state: 6:52:52
